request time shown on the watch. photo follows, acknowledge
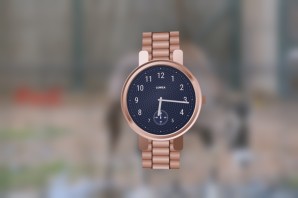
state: 6:16
